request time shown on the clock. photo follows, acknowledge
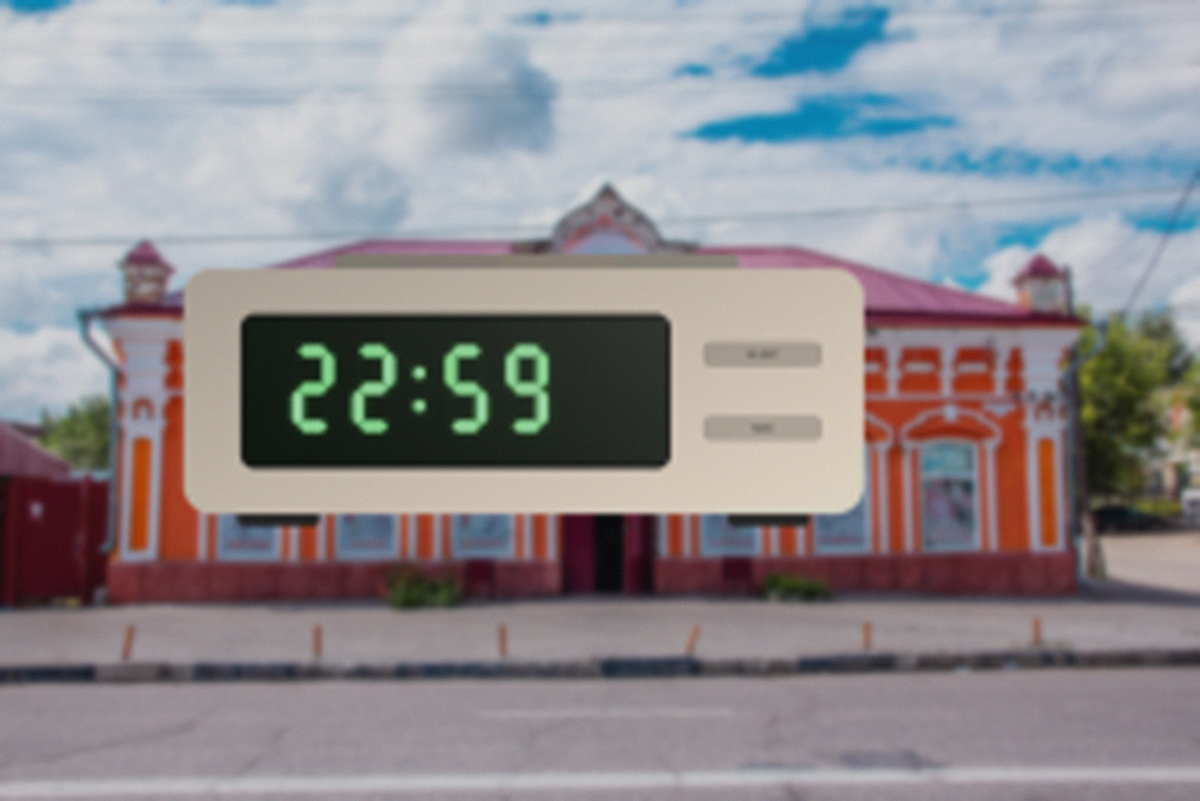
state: 22:59
